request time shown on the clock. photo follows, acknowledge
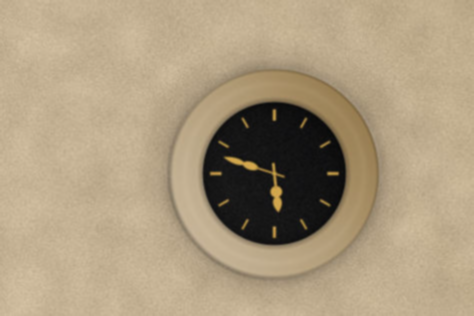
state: 5:48
